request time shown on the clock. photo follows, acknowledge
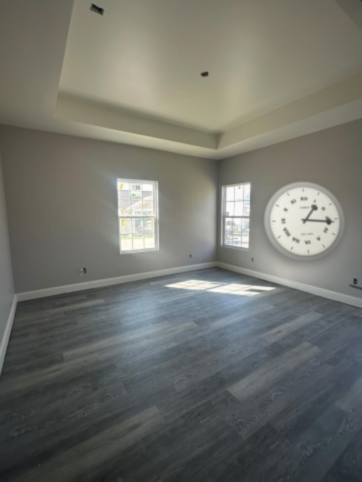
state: 1:16
